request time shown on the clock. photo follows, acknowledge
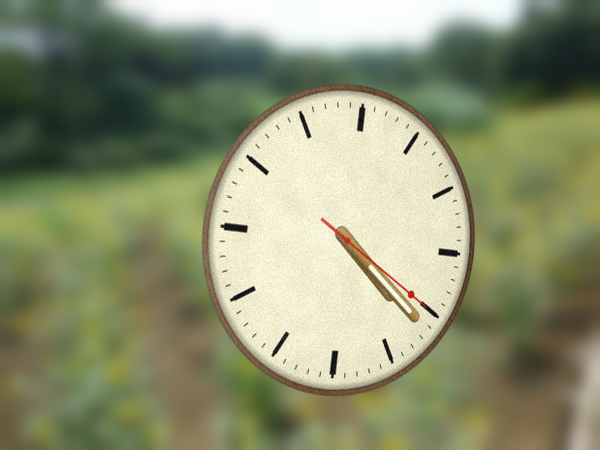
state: 4:21:20
